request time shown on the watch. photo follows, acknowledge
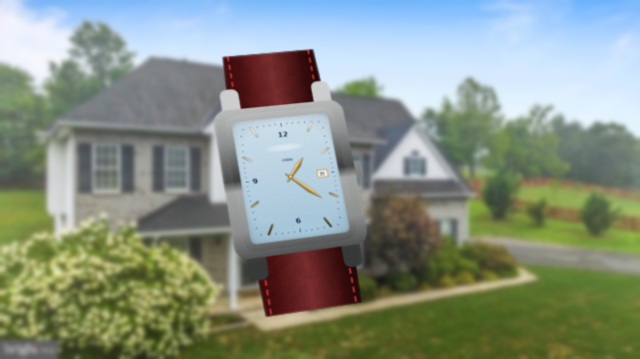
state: 1:22
